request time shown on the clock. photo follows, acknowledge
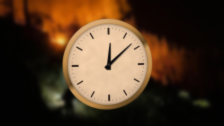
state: 12:08
